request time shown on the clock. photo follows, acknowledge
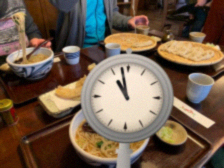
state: 10:58
